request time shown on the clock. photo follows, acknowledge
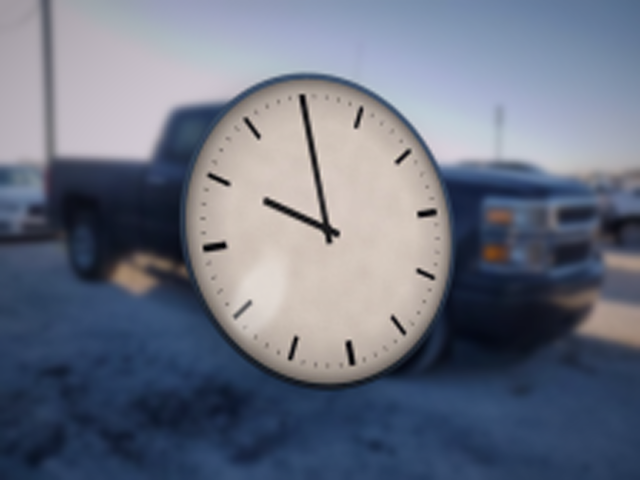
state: 10:00
